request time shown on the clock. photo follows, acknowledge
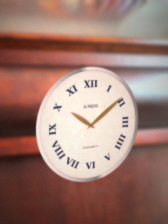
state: 10:09
